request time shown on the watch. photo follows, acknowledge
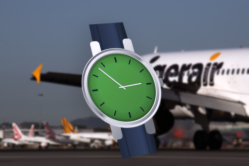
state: 2:53
